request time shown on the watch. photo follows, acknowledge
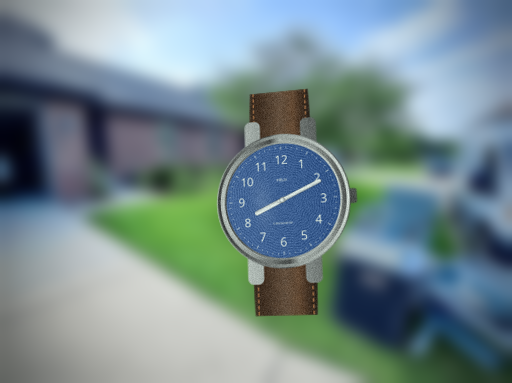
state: 8:11
